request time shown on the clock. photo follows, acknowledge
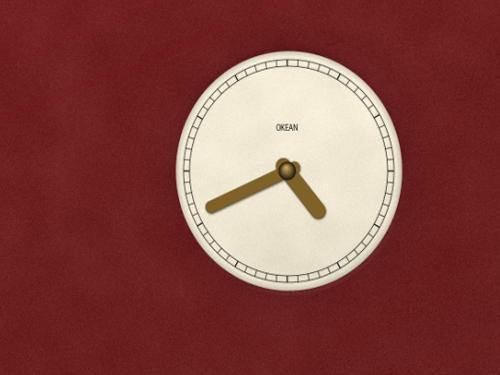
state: 4:41
